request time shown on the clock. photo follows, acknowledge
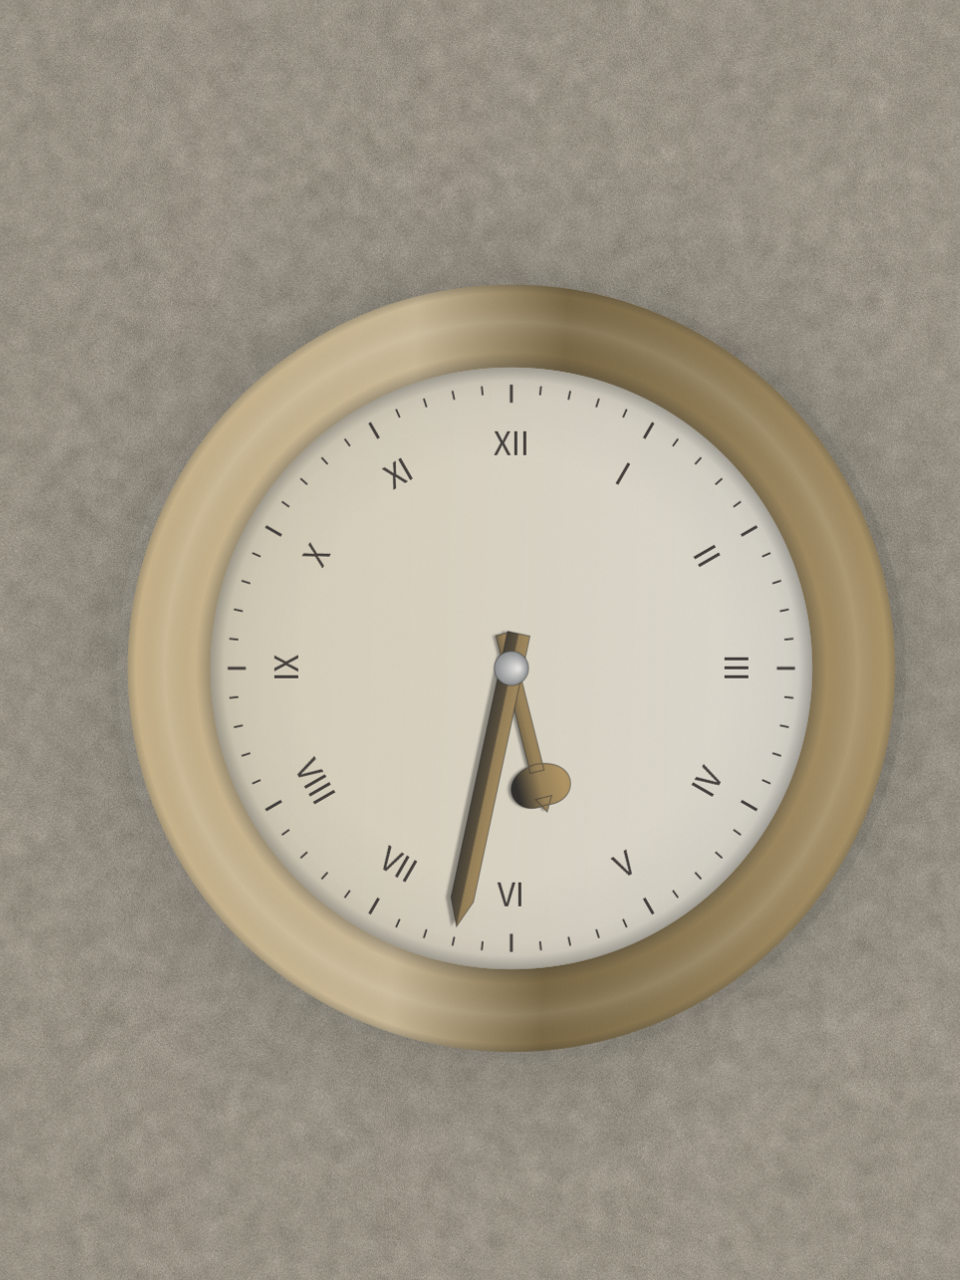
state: 5:32
